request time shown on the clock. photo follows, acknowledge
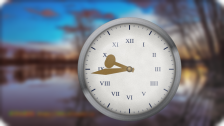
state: 9:44
